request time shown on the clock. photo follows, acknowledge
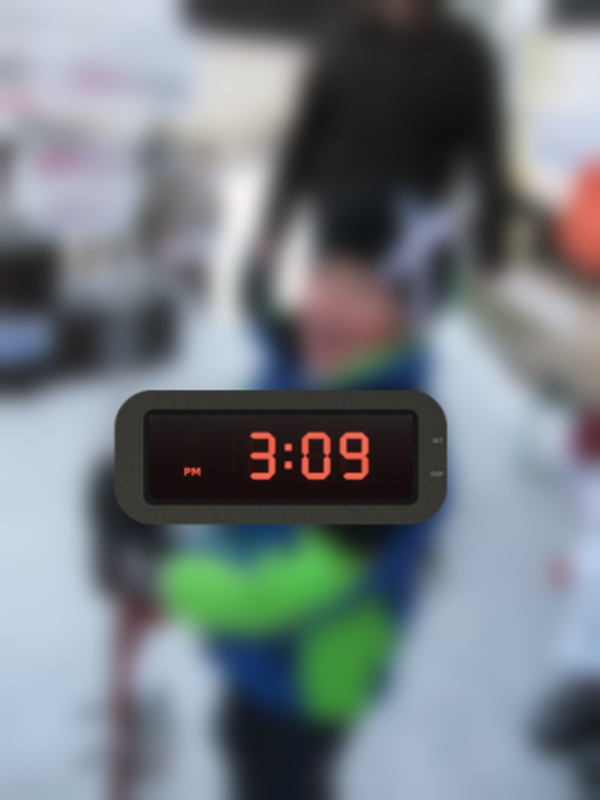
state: 3:09
